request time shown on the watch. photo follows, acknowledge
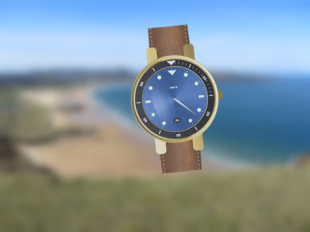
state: 4:22
